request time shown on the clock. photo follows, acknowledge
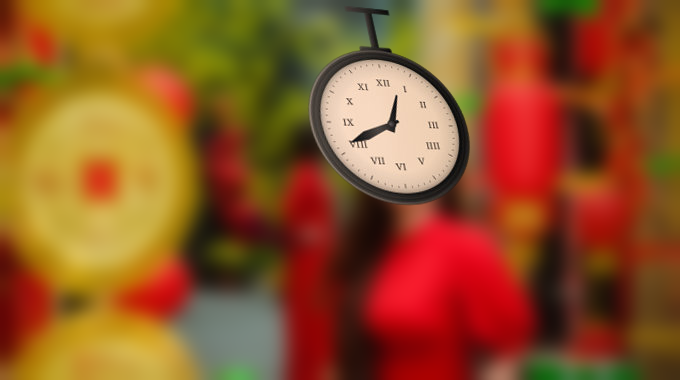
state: 12:41
